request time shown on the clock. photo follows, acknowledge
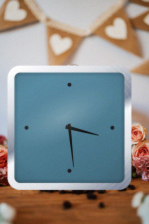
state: 3:29
